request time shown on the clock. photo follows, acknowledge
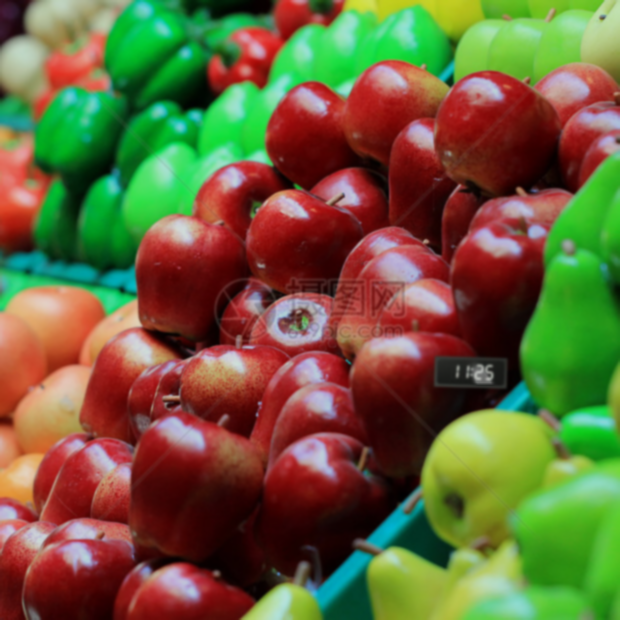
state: 11:25
